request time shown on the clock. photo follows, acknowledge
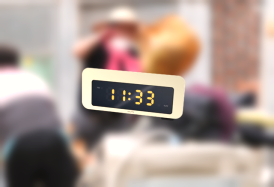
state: 11:33
